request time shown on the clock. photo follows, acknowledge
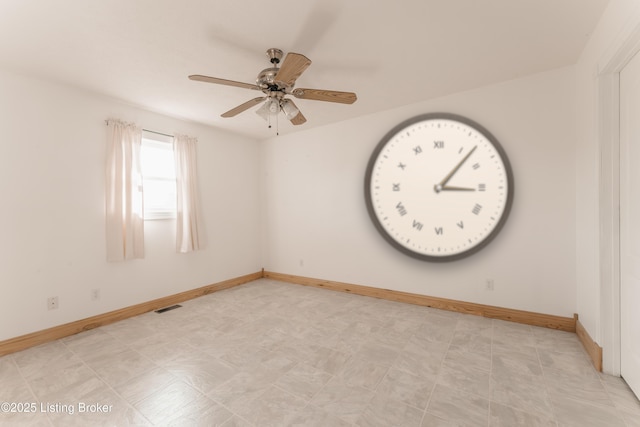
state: 3:07
